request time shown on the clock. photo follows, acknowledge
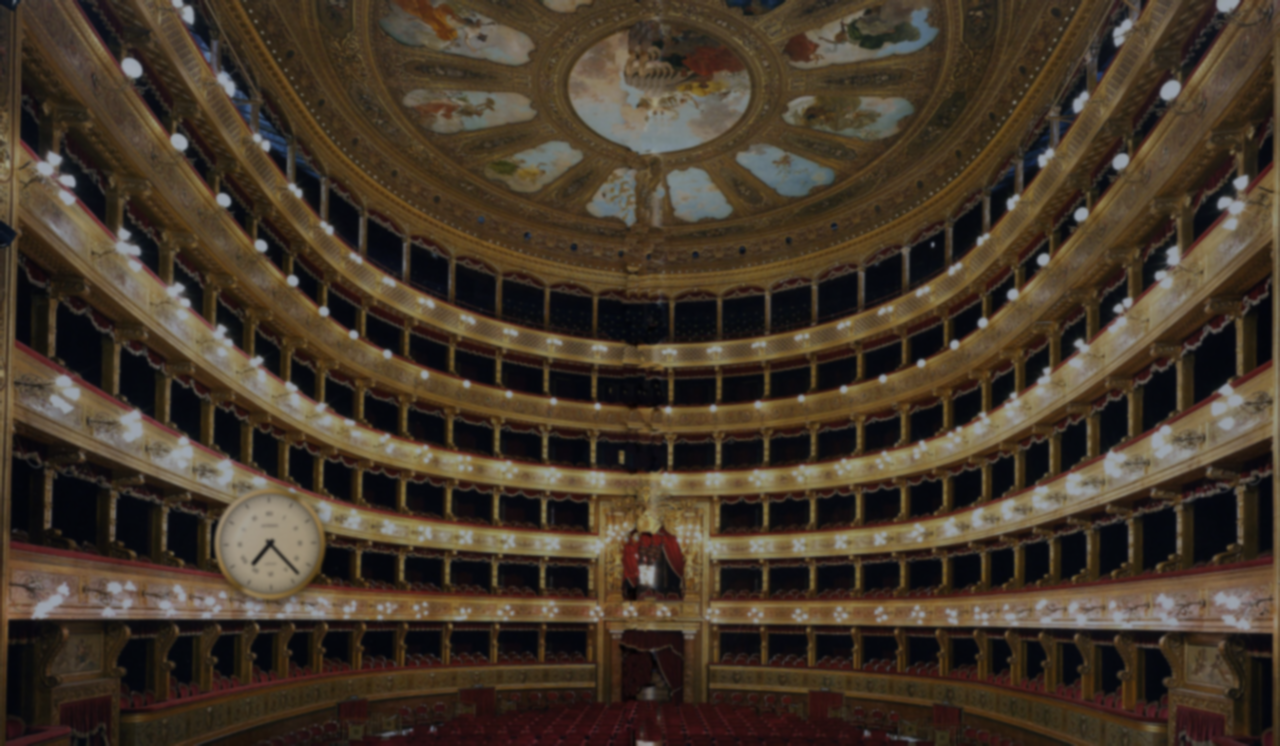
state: 7:23
